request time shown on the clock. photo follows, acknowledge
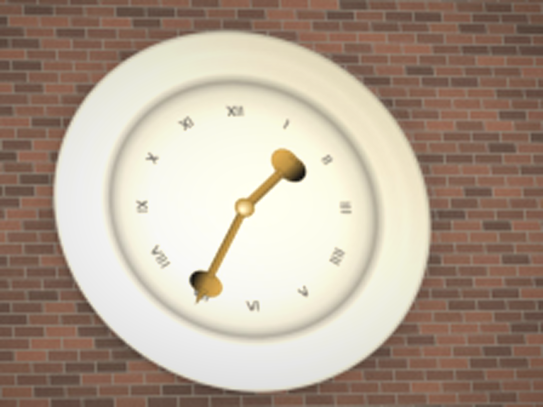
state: 1:35
